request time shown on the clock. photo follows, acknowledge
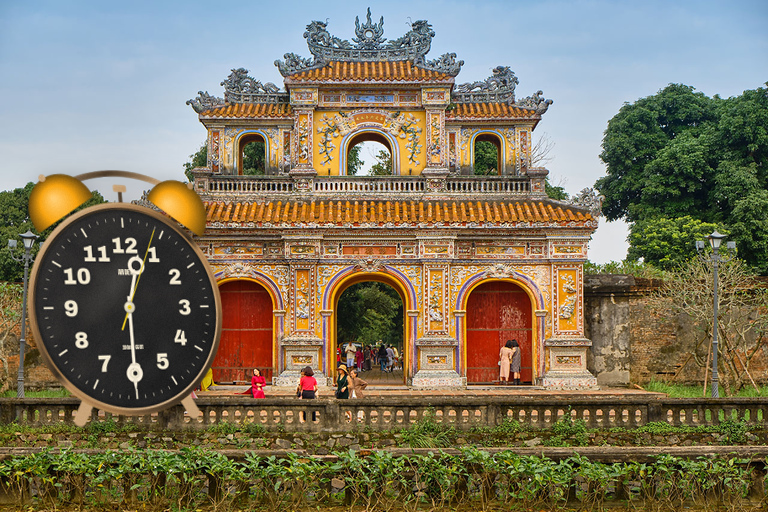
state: 12:30:04
